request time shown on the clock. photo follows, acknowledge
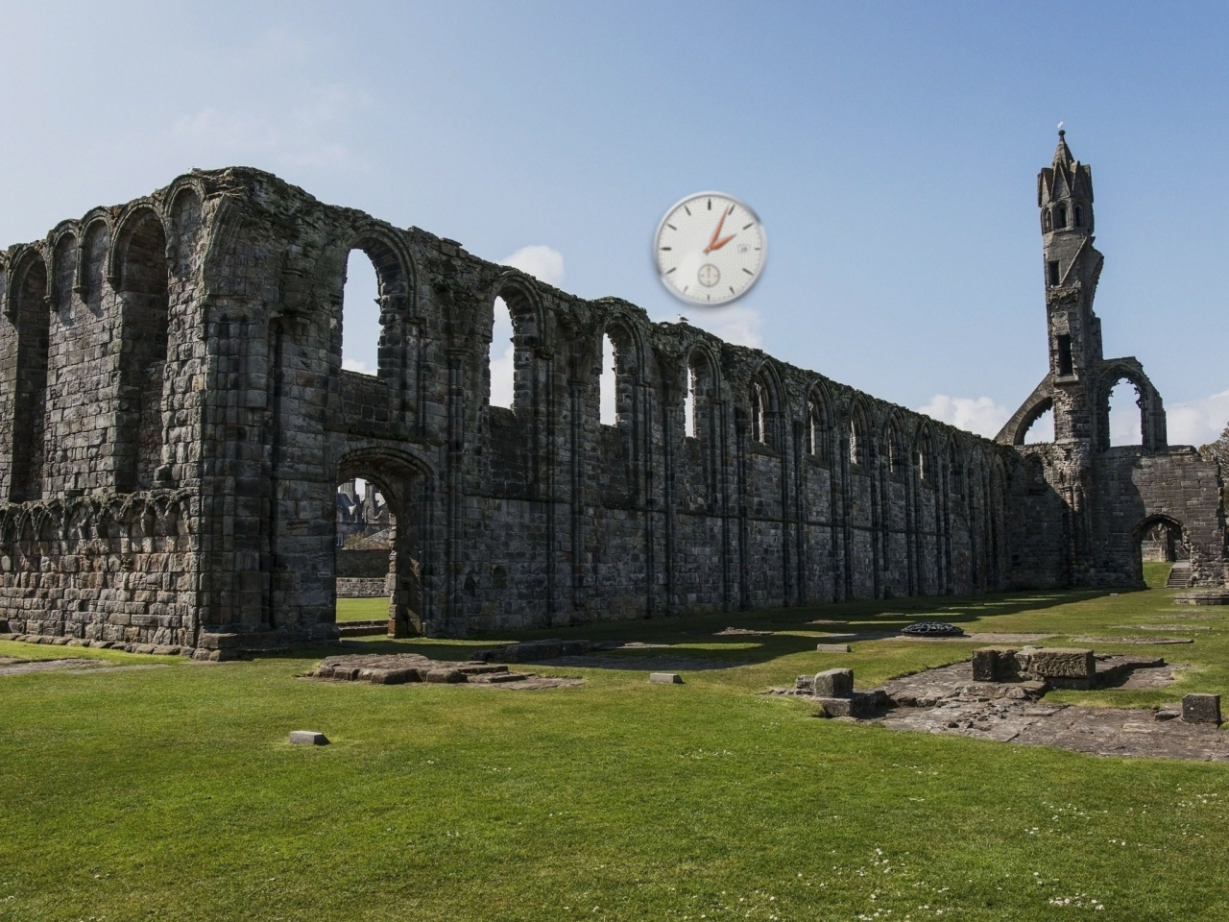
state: 2:04
